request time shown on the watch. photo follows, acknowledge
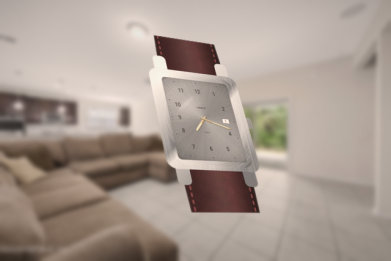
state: 7:18
